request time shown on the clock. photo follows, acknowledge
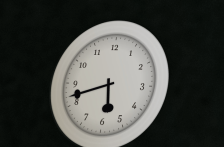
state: 5:42
